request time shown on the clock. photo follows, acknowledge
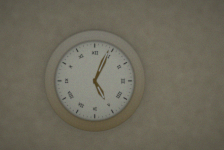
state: 5:04
